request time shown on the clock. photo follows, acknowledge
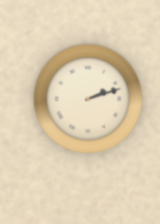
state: 2:12
